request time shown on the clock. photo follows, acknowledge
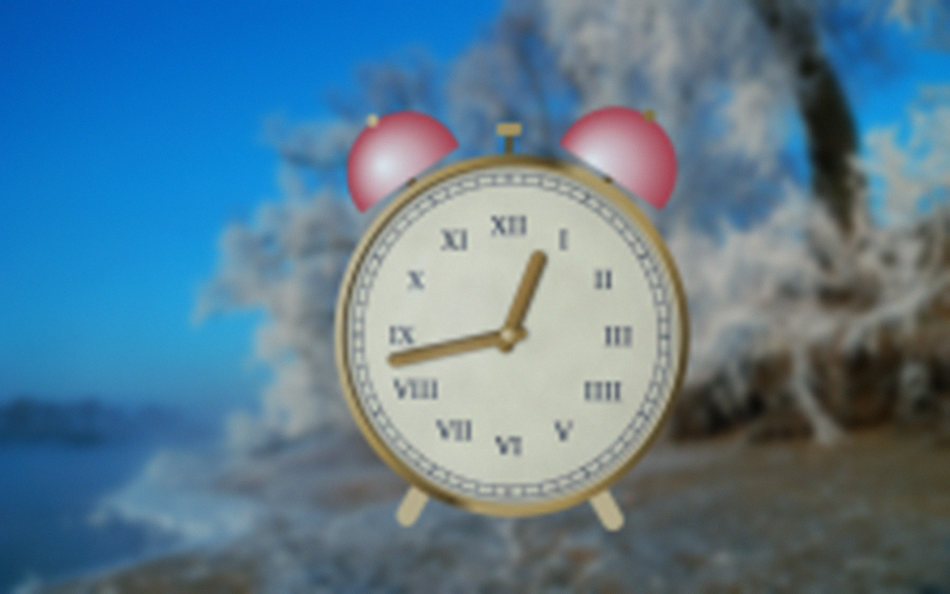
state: 12:43
